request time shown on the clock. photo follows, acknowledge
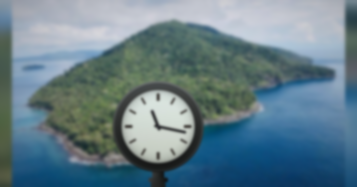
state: 11:17
